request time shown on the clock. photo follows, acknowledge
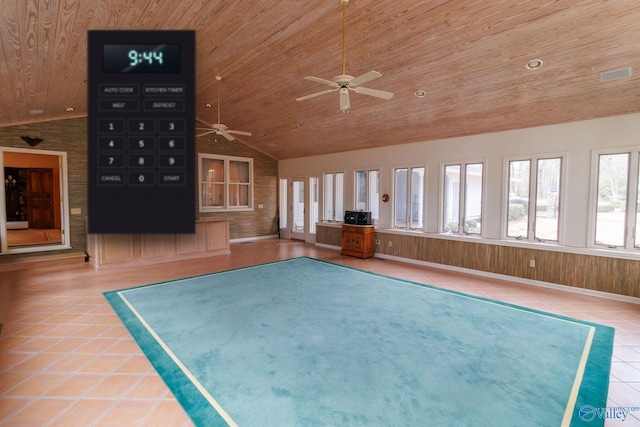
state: 9:44
